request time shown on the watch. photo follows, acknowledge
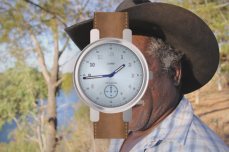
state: 1:44
